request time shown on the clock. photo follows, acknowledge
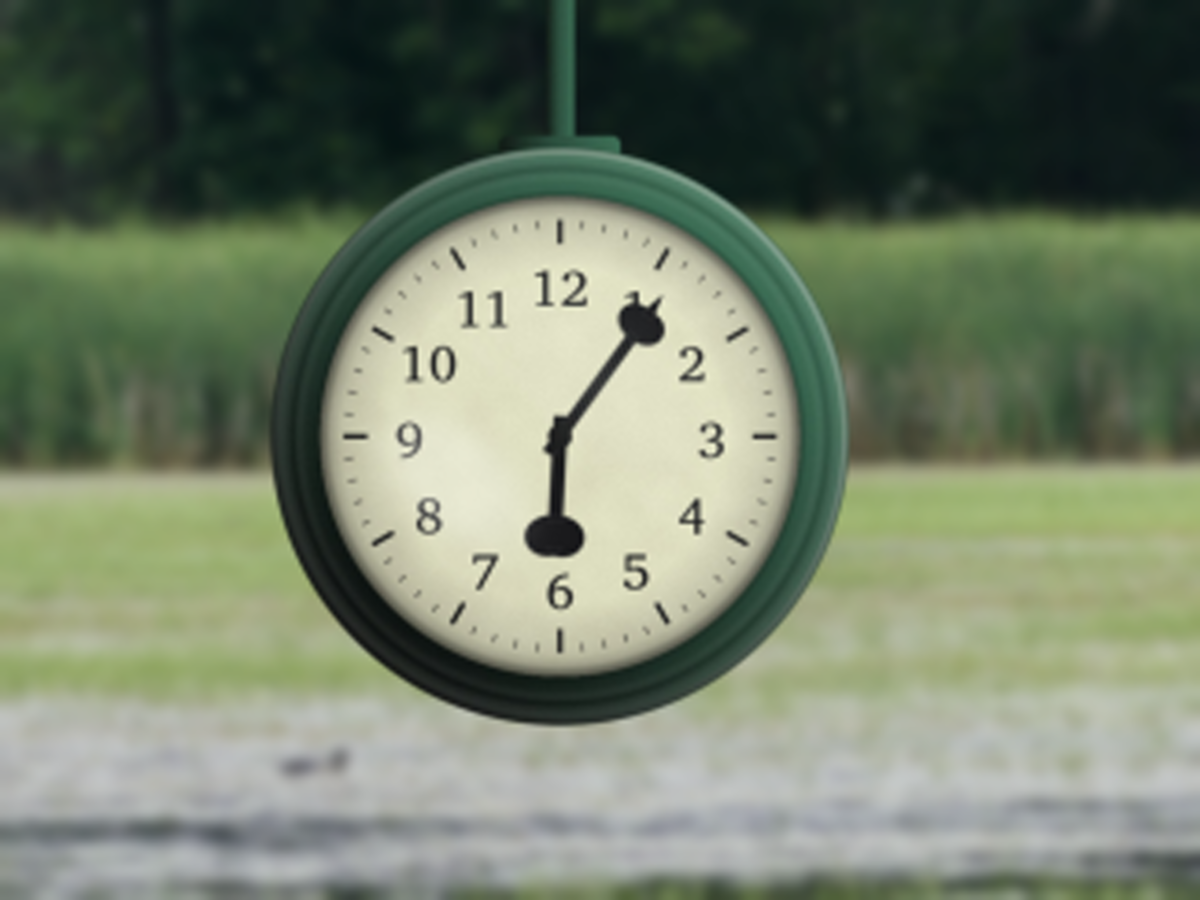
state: 6:06
